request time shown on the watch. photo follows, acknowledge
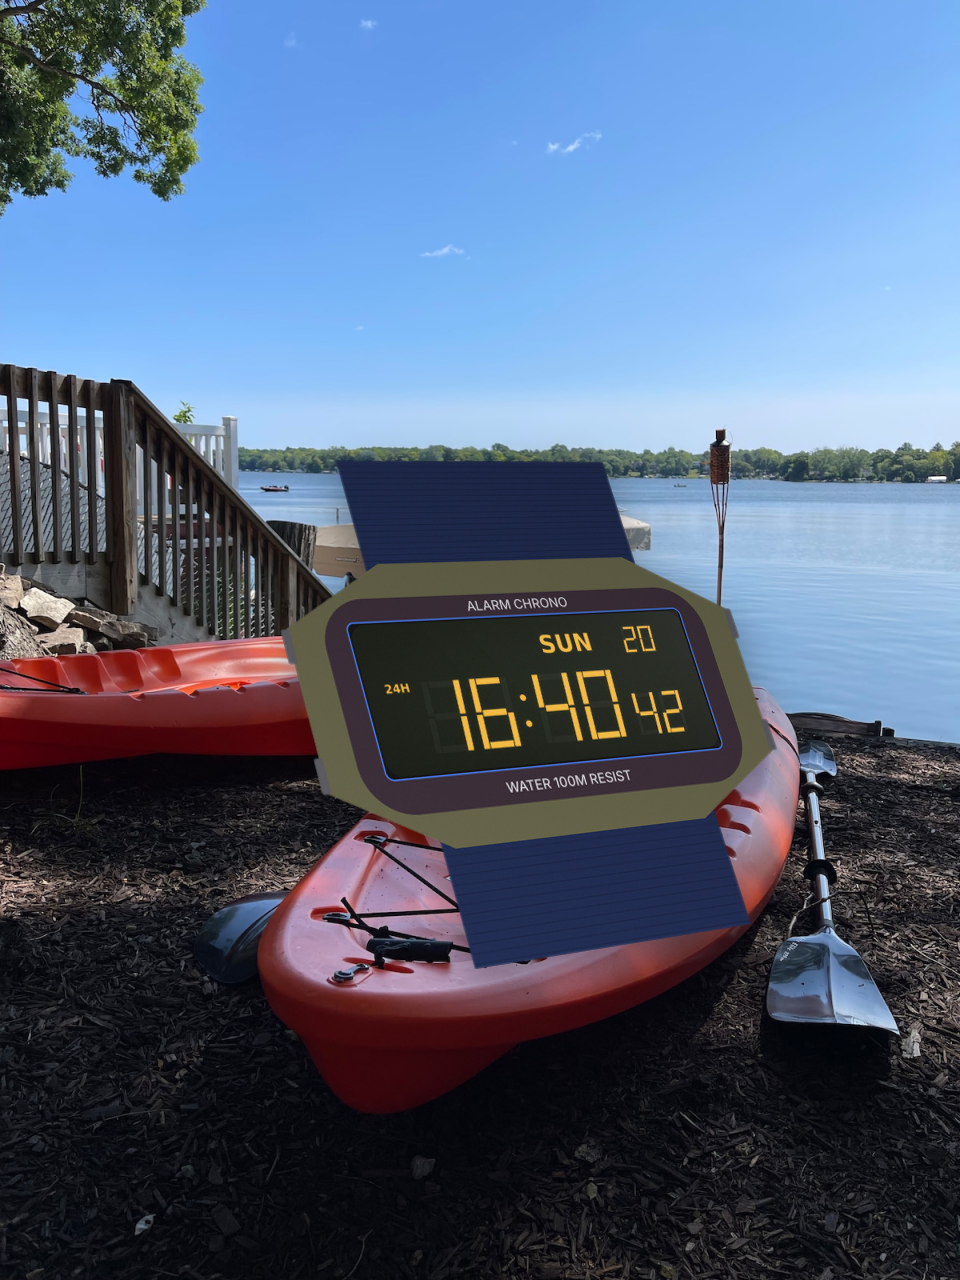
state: 16:40:42
